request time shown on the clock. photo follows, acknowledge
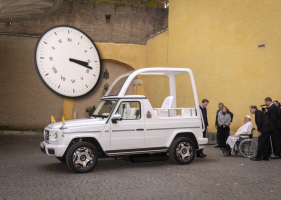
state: 3:18
